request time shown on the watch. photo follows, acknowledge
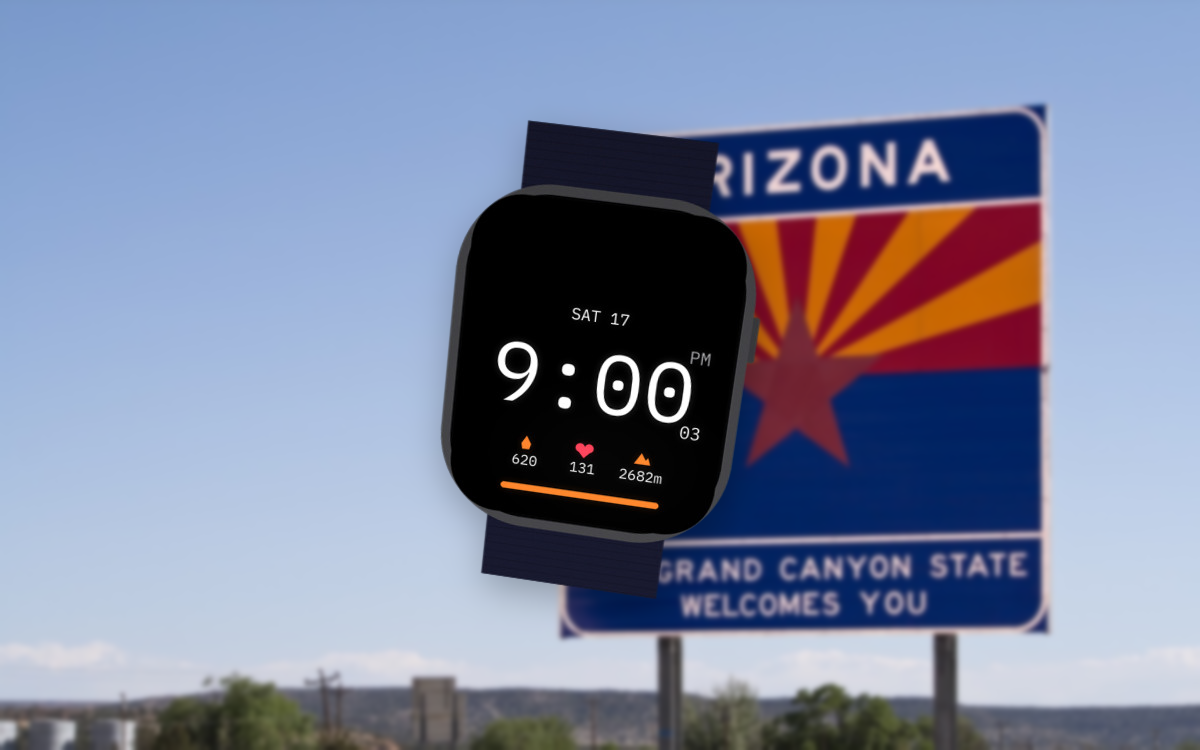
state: 9:00:03
